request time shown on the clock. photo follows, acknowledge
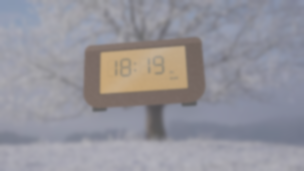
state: 18:19
